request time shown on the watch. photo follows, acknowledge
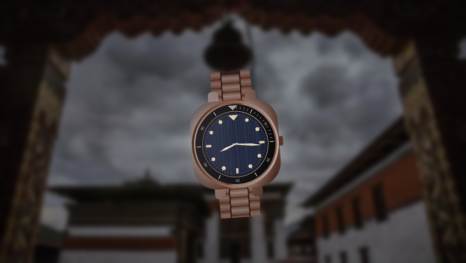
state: 8:16
